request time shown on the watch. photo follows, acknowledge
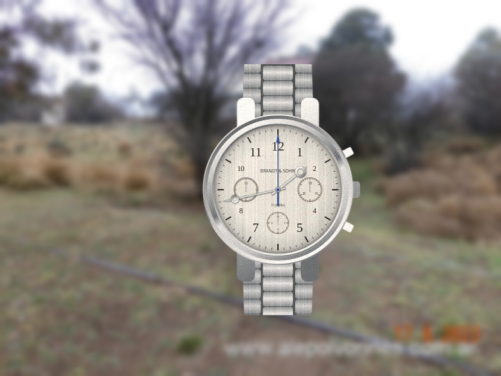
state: 1:43
